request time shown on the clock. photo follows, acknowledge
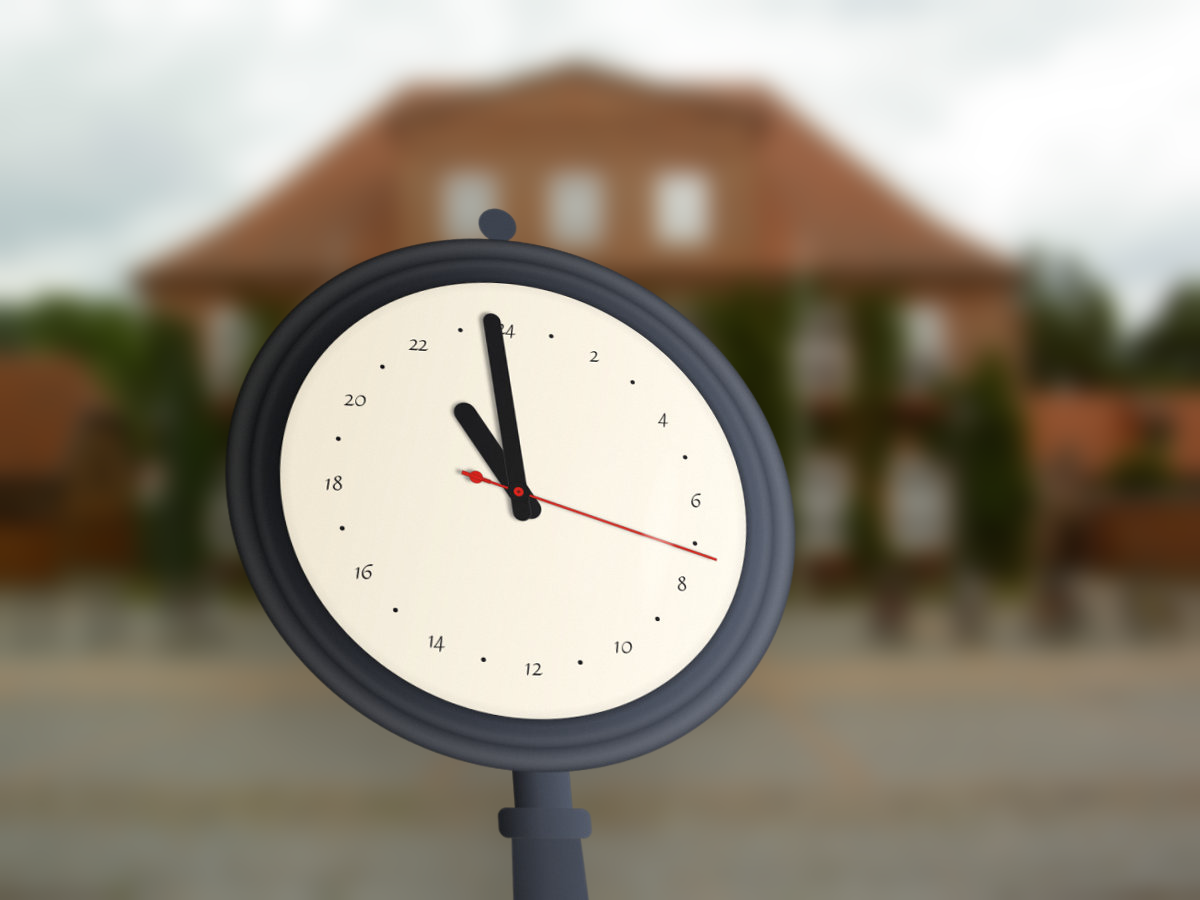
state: 21:59:18
